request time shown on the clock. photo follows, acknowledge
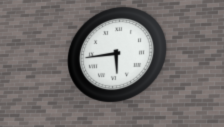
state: 5:44
